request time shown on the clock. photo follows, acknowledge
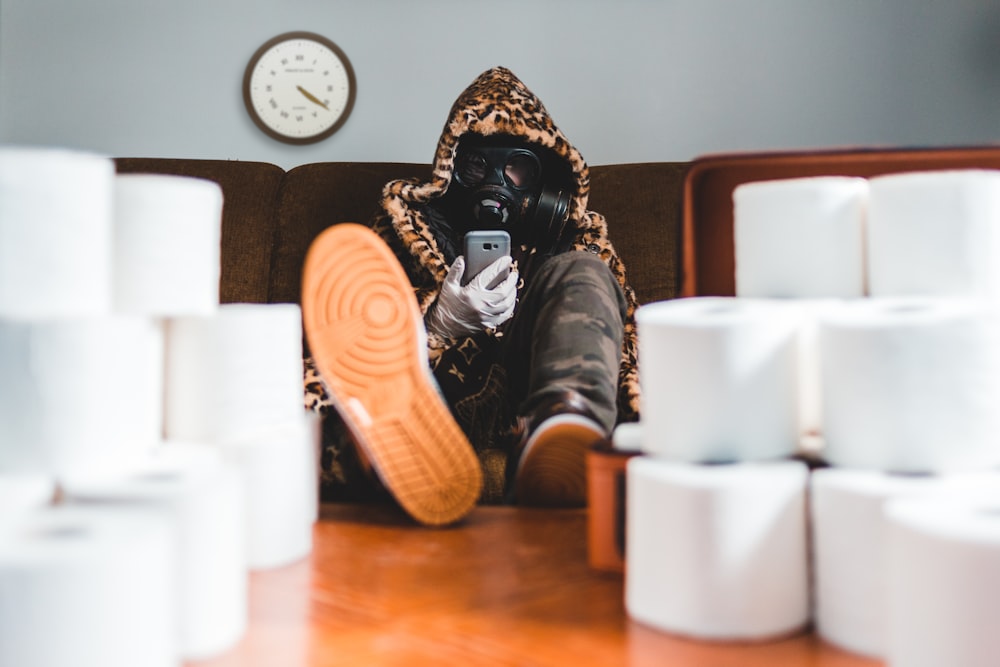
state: 4:21
